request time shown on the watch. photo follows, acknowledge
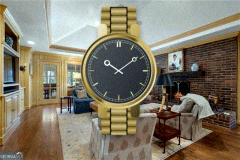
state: 10:09
